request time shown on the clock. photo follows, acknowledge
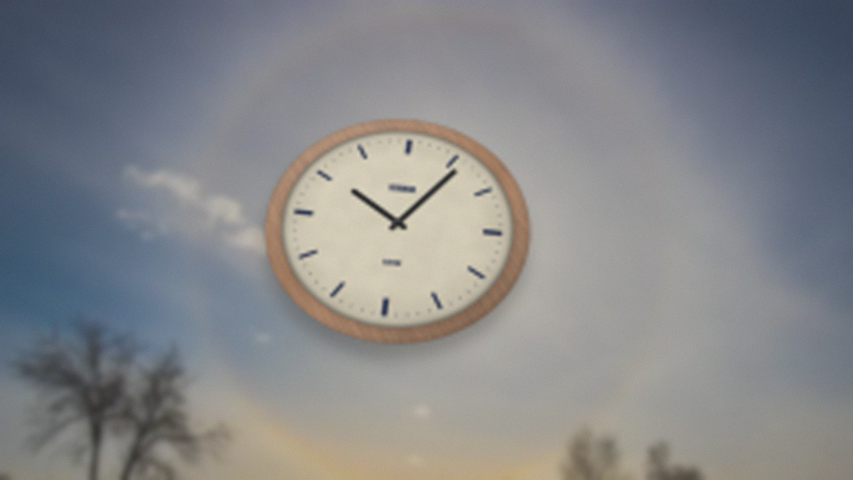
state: 10:06
